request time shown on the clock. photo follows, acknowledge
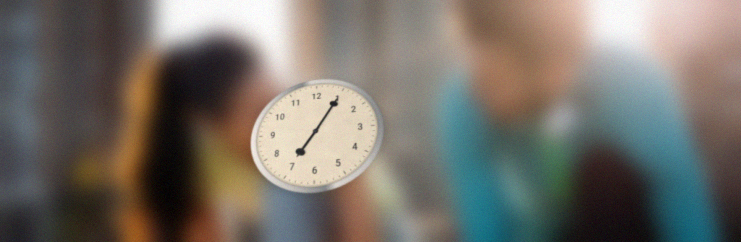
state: 7:05
